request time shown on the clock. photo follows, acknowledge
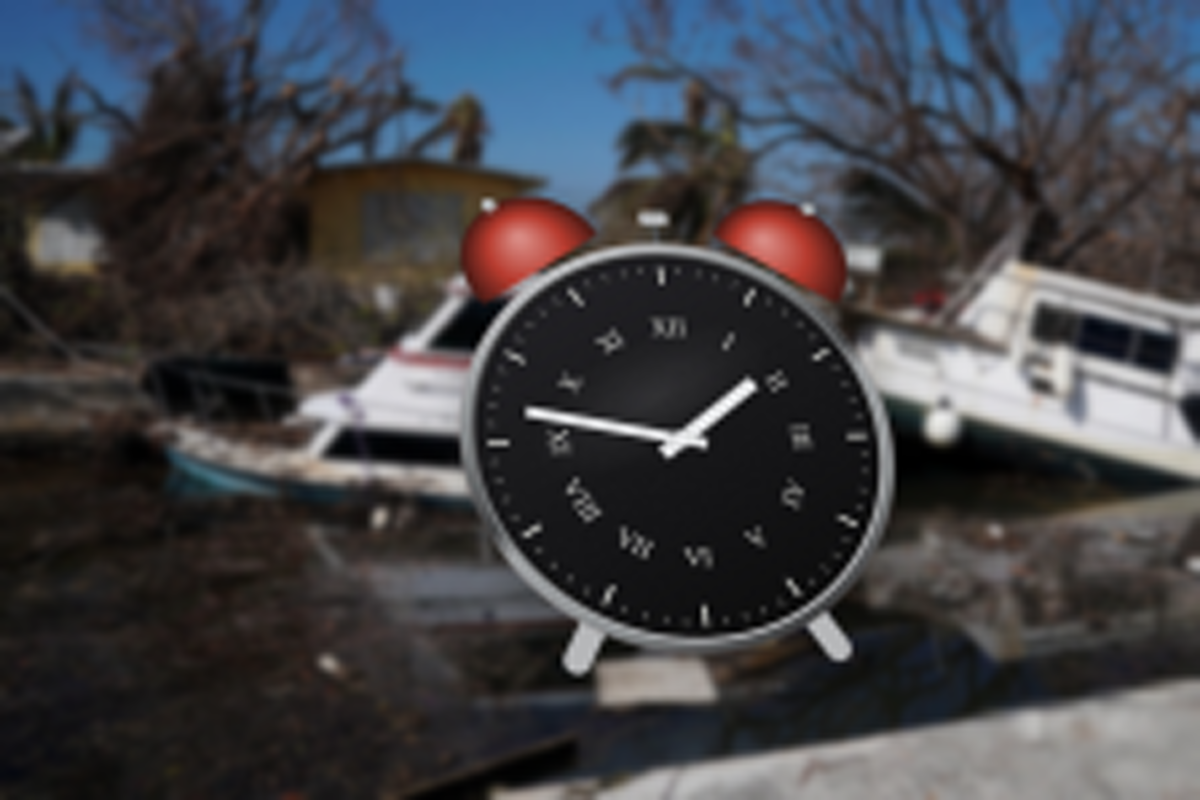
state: 1:47
